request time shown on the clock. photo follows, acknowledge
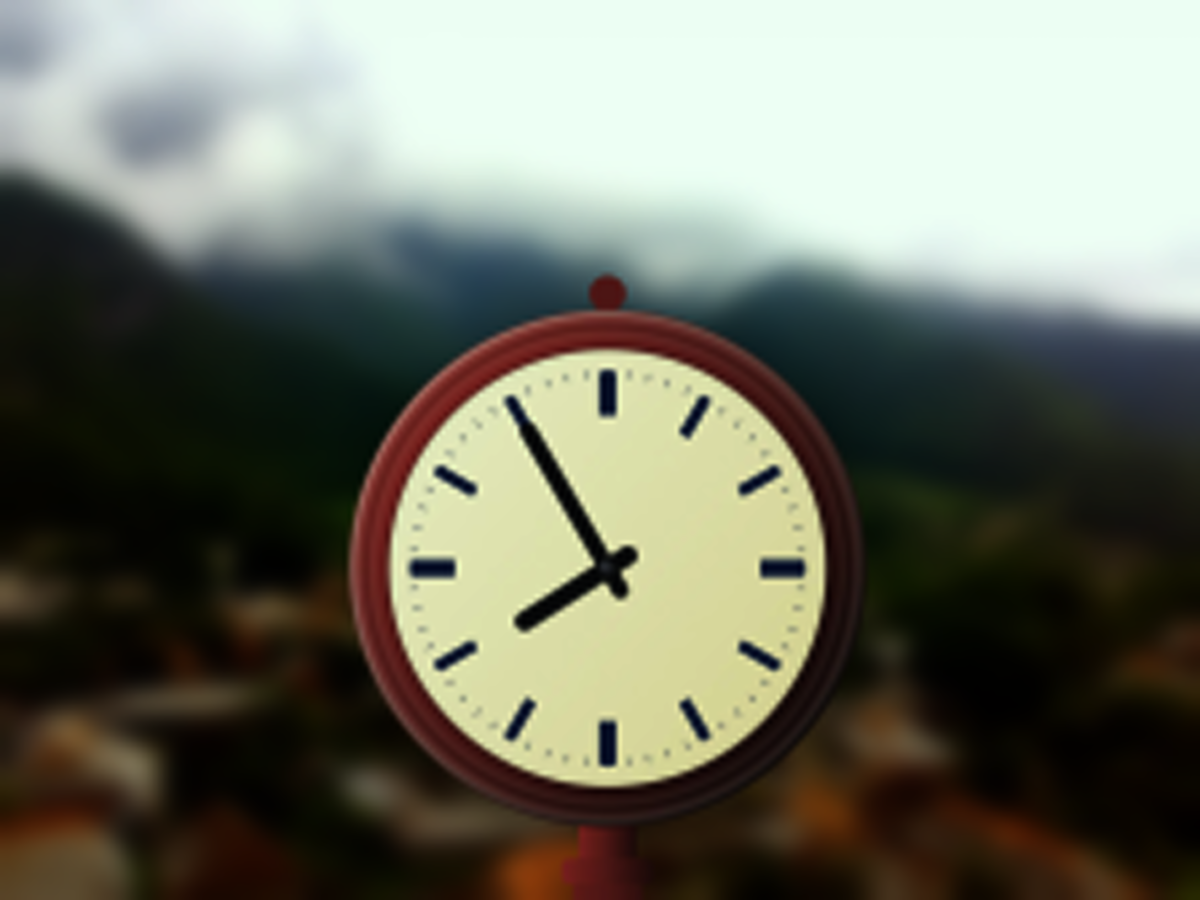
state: 7:55
